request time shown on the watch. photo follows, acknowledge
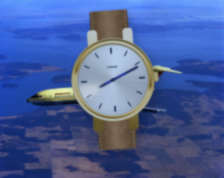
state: 8:11
